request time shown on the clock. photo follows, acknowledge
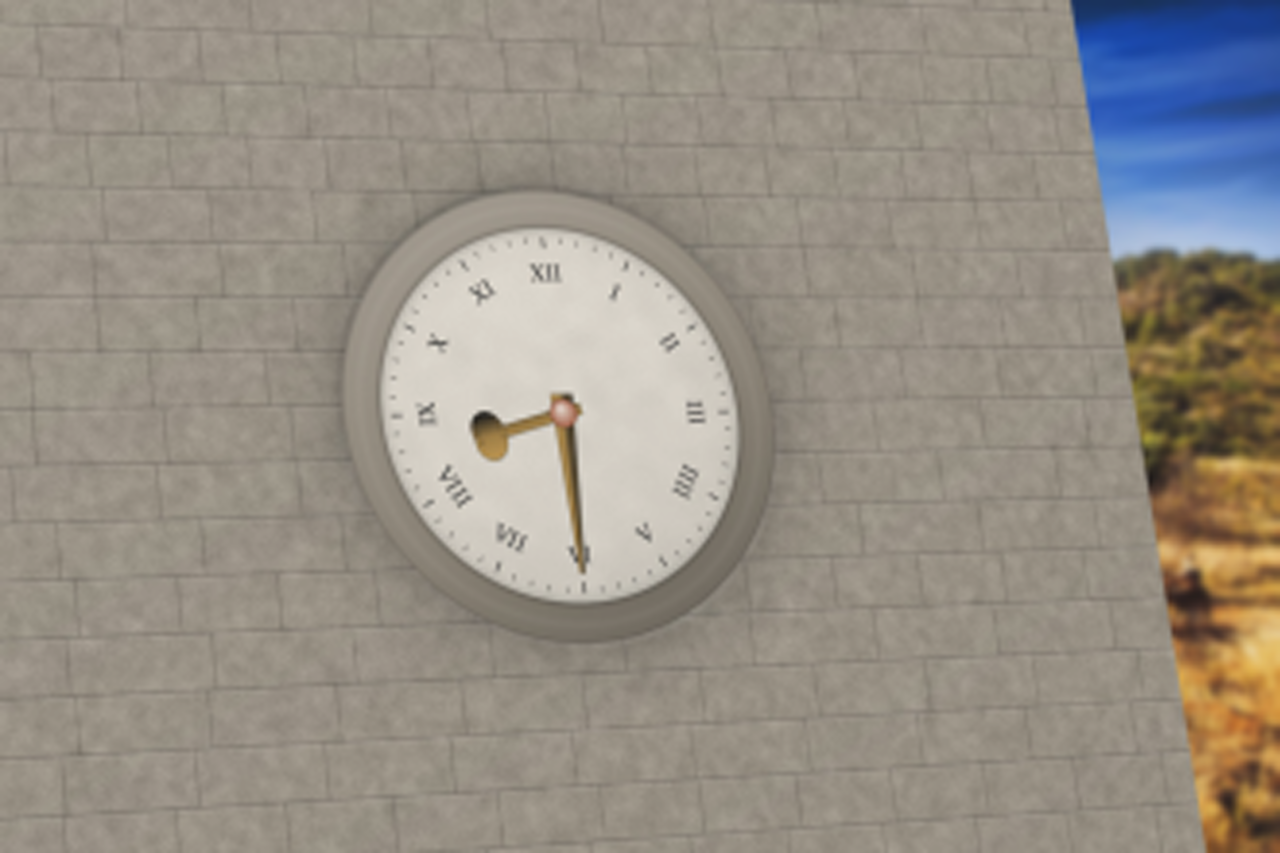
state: 8:30
